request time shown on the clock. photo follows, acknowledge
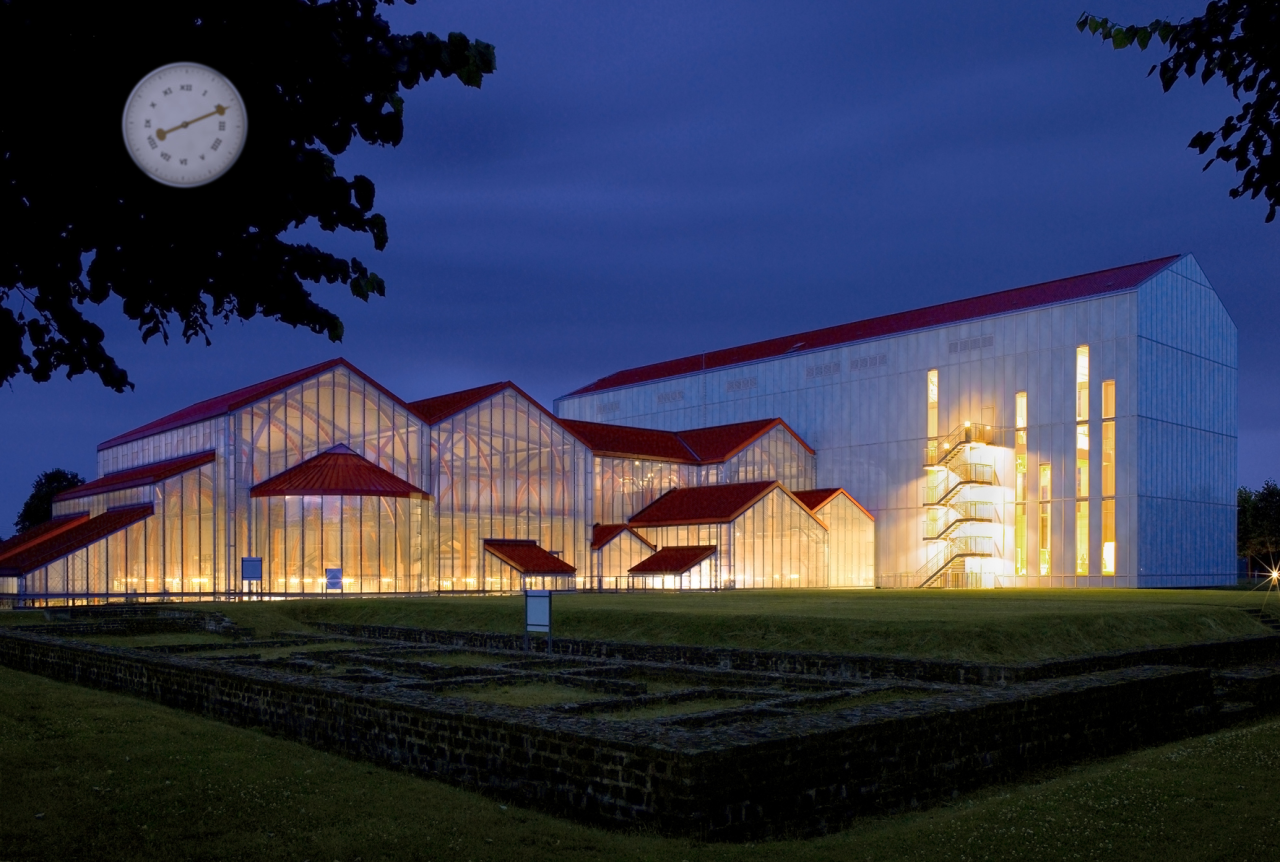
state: 8:11
